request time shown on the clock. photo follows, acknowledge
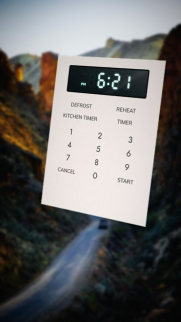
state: 6:21
